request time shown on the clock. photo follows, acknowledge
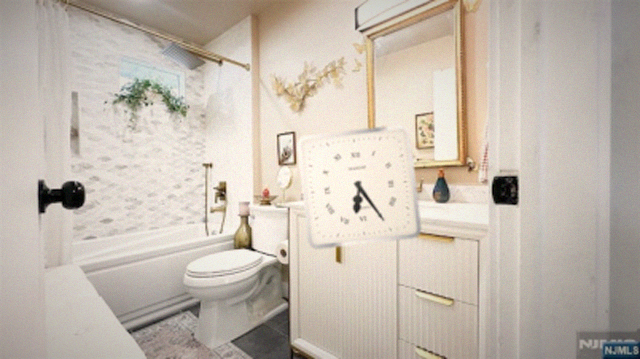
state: 6:25
